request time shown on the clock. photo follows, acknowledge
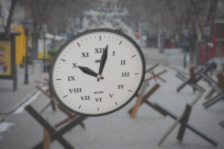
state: 10:02
